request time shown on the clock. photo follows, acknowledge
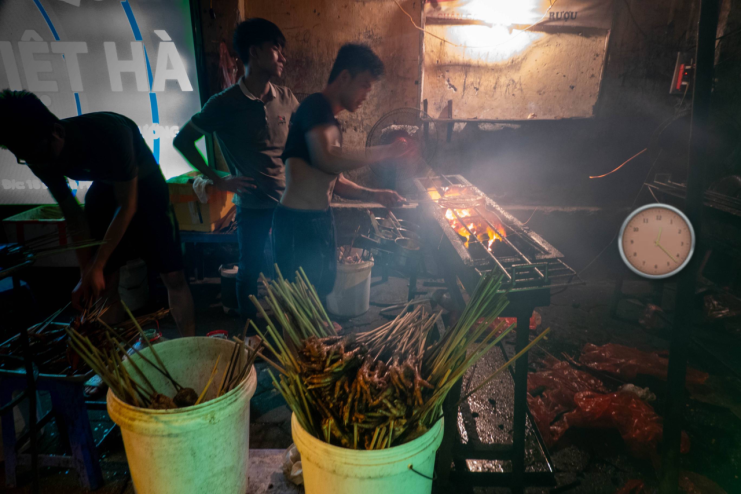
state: 12:22
